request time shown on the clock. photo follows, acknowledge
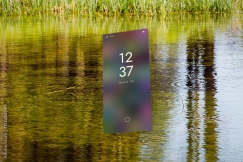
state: 12:37
